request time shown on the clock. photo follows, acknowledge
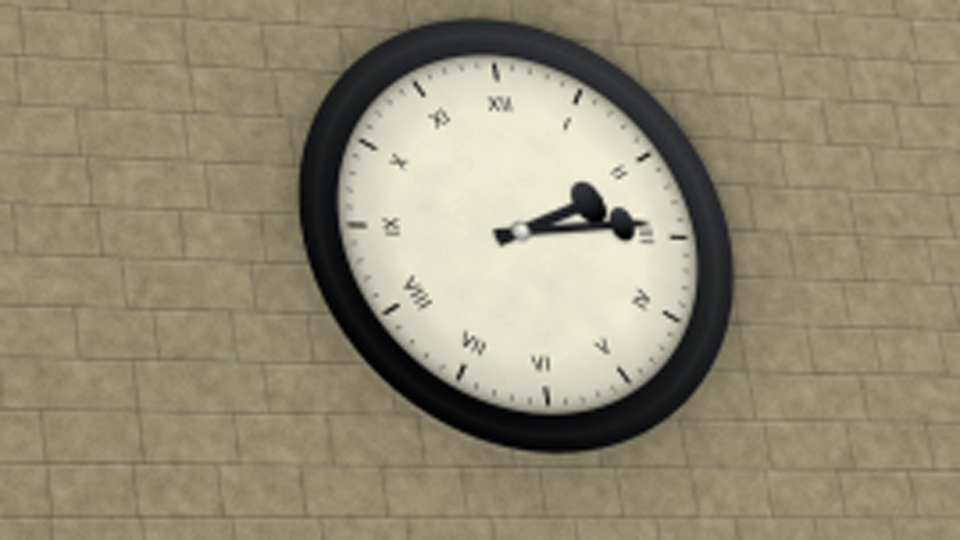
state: 2:14
